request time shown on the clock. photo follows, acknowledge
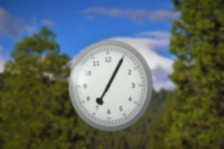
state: 7:05
